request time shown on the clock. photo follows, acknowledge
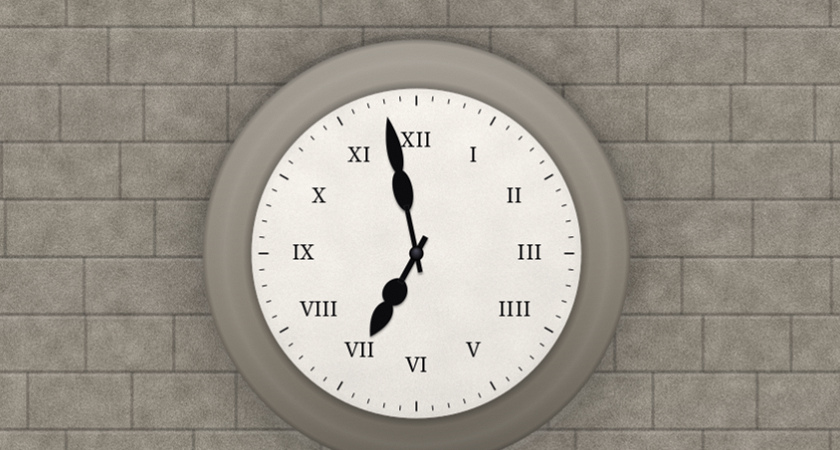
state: 6:58
